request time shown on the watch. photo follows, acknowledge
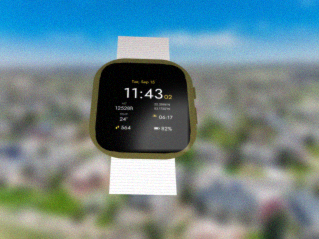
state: 11:43
